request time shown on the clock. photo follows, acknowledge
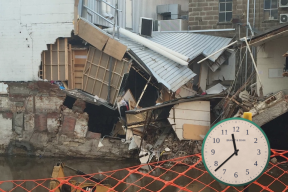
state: 11:38
